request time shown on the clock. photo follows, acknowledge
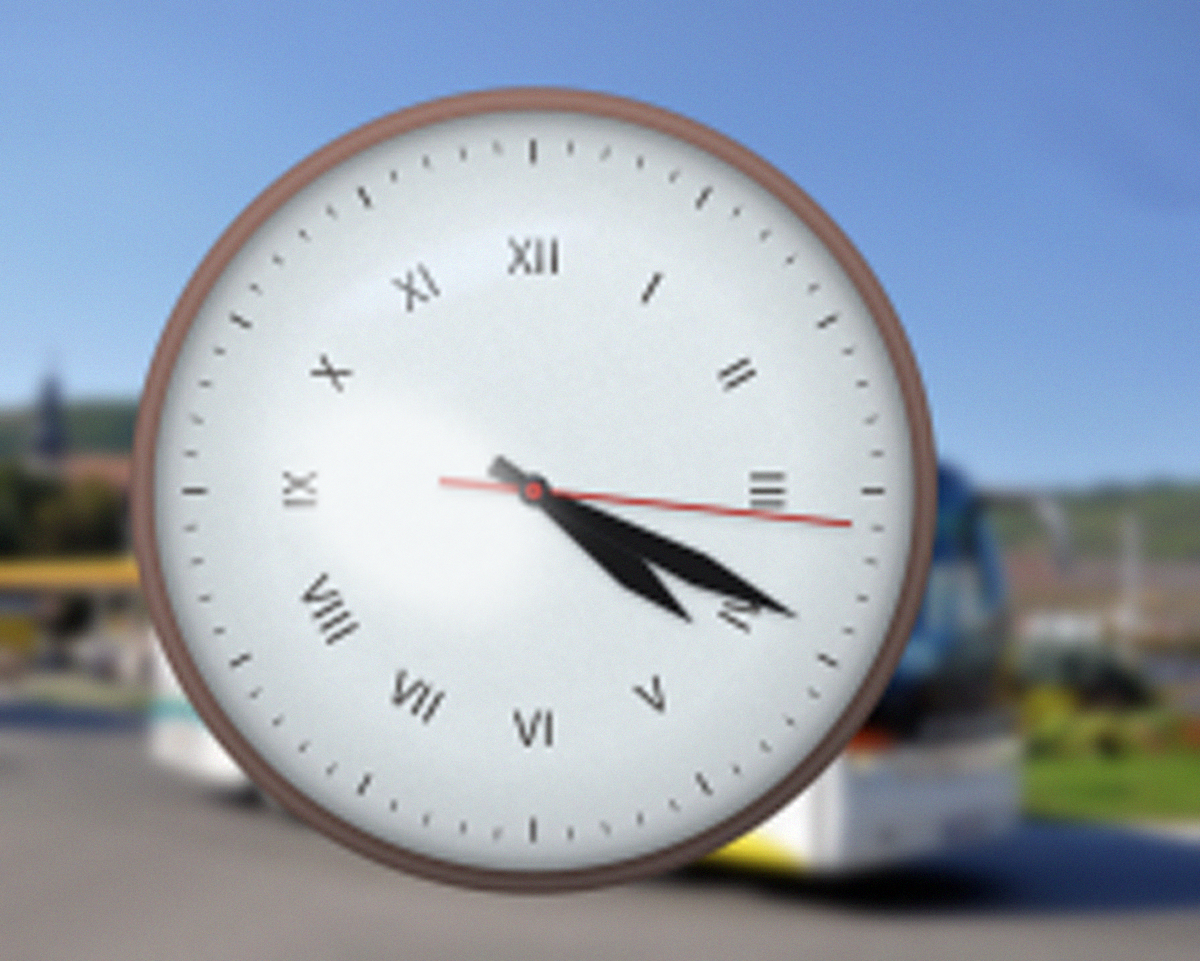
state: 4:19:16
